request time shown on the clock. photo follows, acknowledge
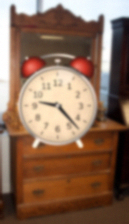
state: 9:23
